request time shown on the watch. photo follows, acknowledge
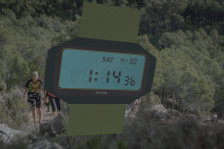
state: 1:14:36
